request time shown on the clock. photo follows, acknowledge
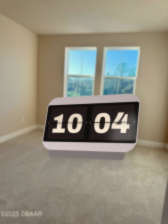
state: 10:04
